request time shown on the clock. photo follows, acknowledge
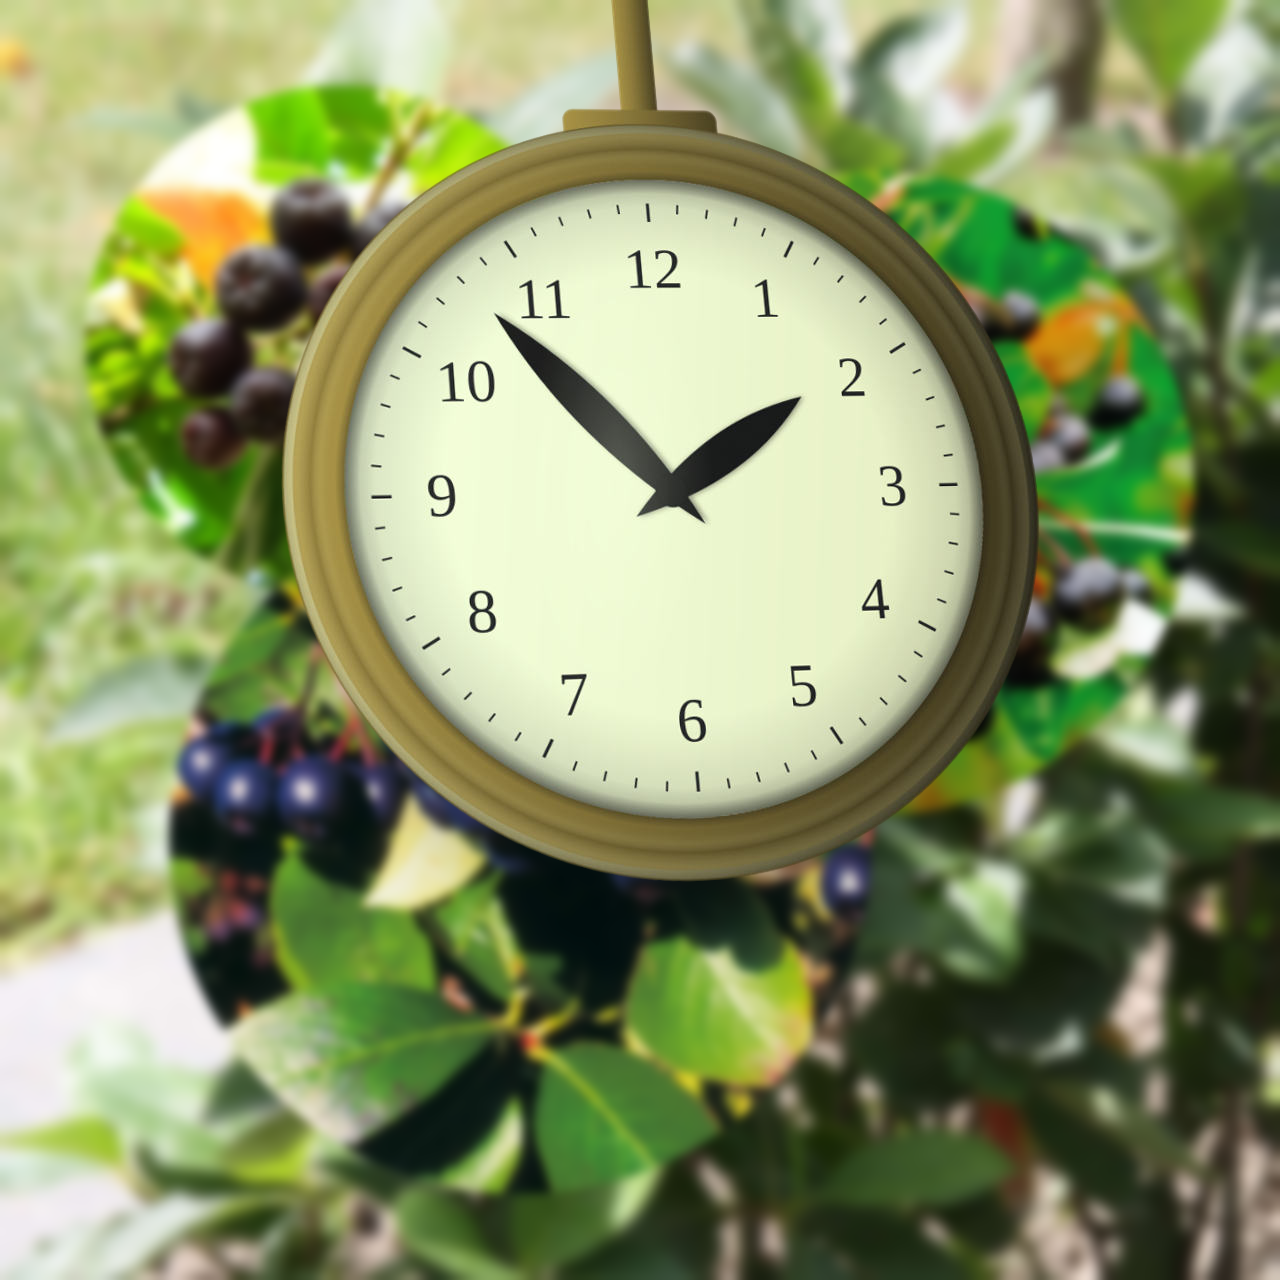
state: 1:53
